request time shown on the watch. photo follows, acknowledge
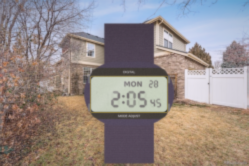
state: 2:05
